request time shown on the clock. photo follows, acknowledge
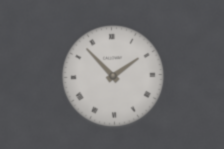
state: 1:53
